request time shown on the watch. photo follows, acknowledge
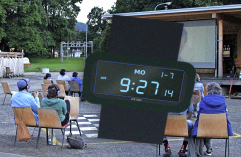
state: 9:27:14
